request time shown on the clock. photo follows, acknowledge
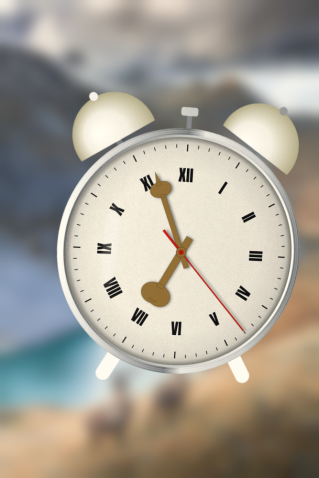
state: 6:56:23
